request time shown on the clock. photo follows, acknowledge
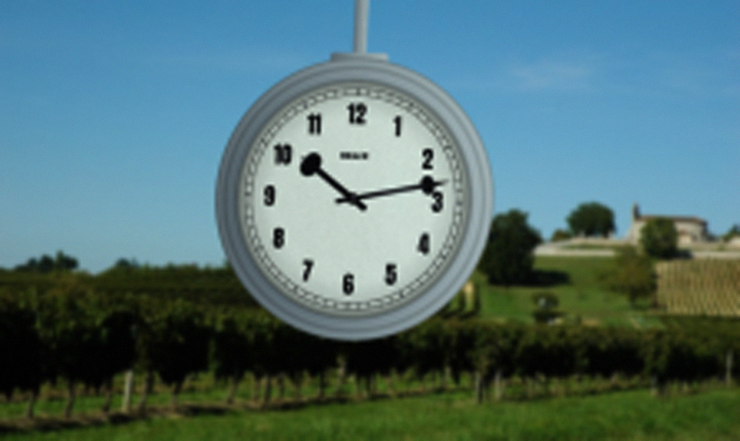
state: 10:13
